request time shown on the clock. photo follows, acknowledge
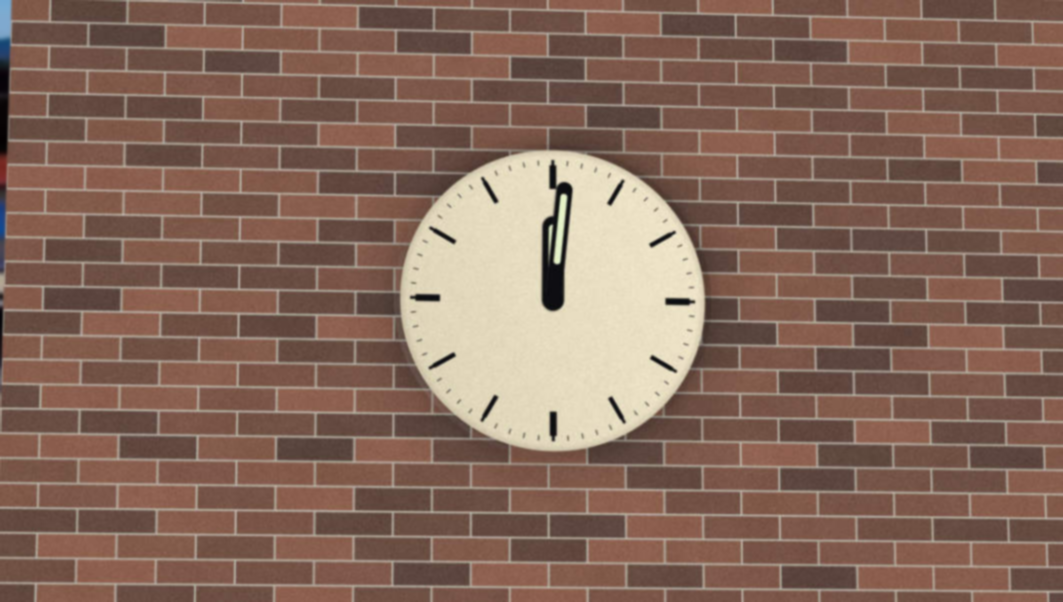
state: 12:01
